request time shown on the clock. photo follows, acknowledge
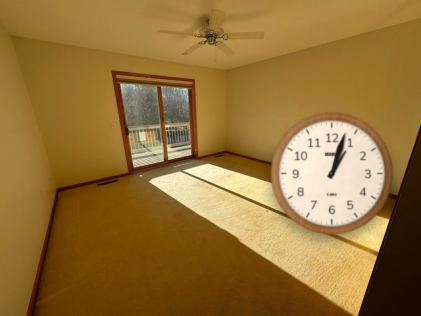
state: 1:03
